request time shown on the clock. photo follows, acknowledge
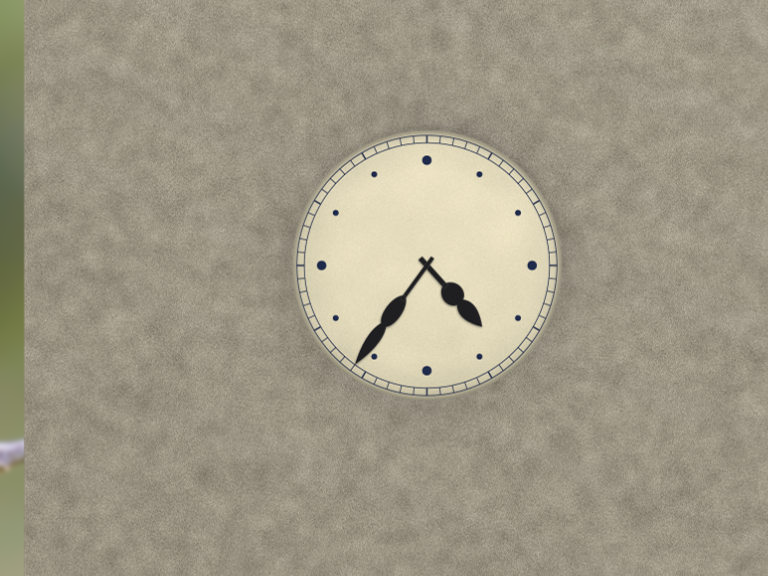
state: 4:36
